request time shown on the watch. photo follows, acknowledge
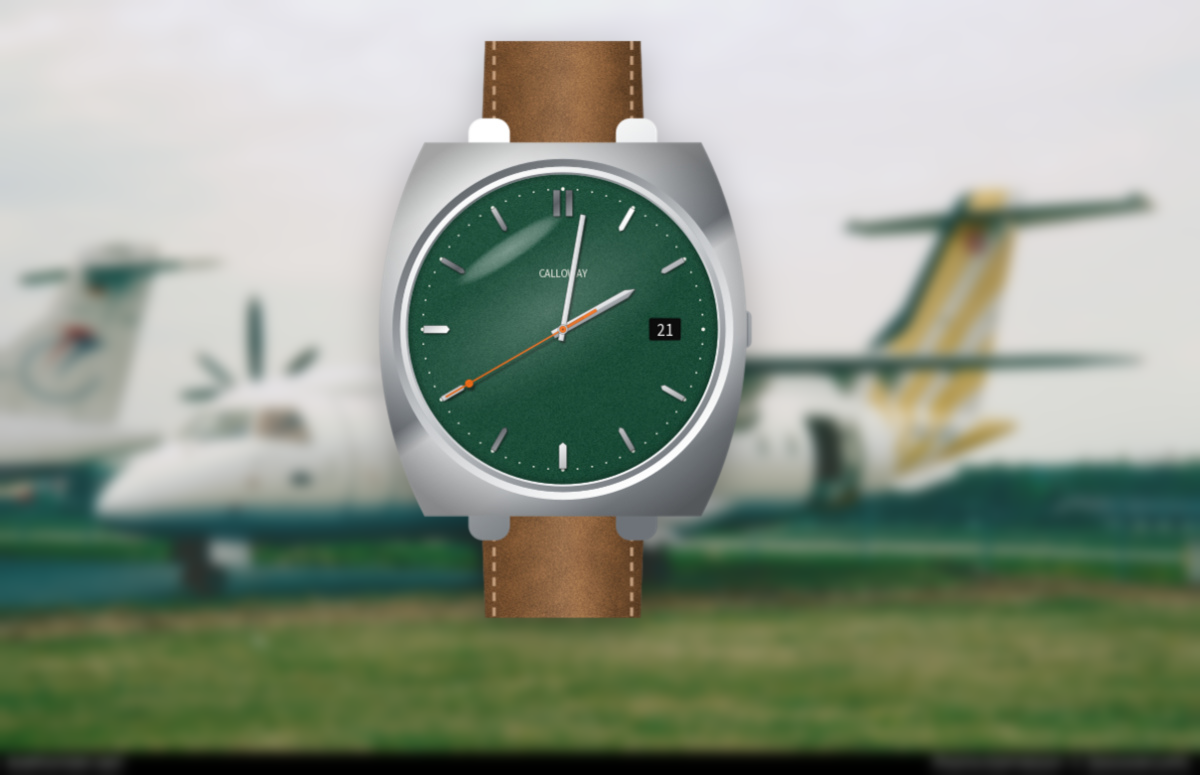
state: 2:01:40
